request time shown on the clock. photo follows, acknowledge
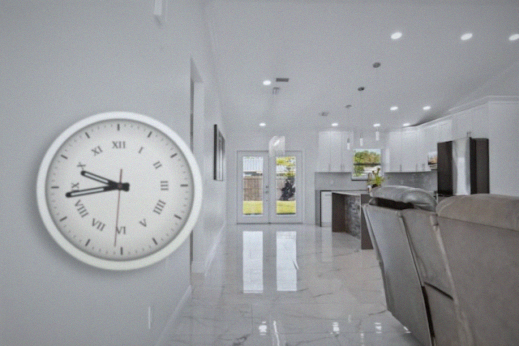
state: 9:43:31
